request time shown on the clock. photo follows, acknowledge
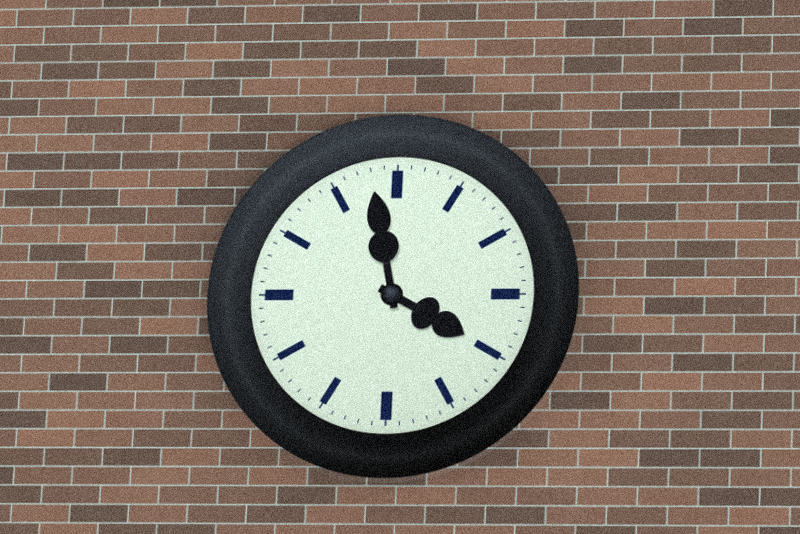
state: 3:58
